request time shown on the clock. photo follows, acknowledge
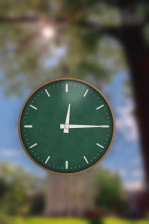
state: 12:15
